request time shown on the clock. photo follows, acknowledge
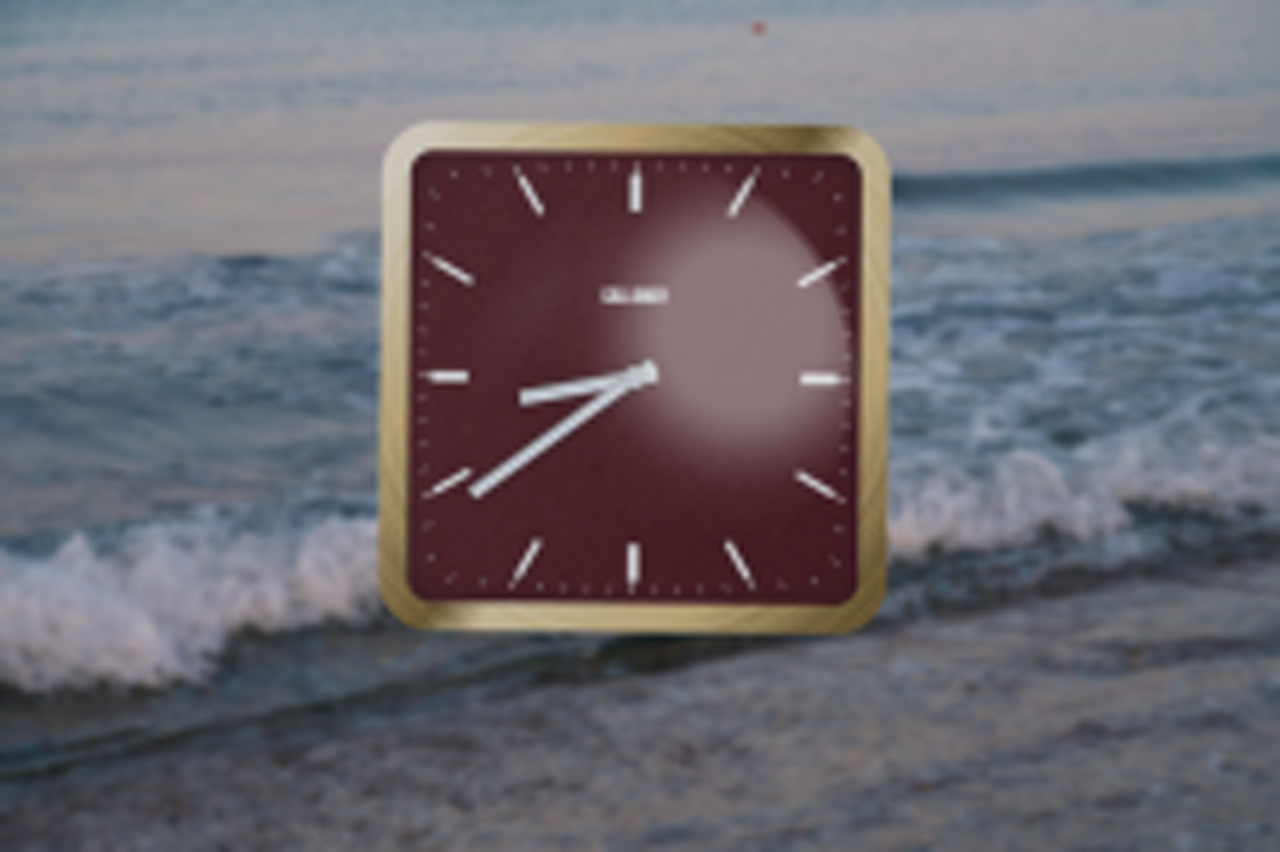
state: 8:39
